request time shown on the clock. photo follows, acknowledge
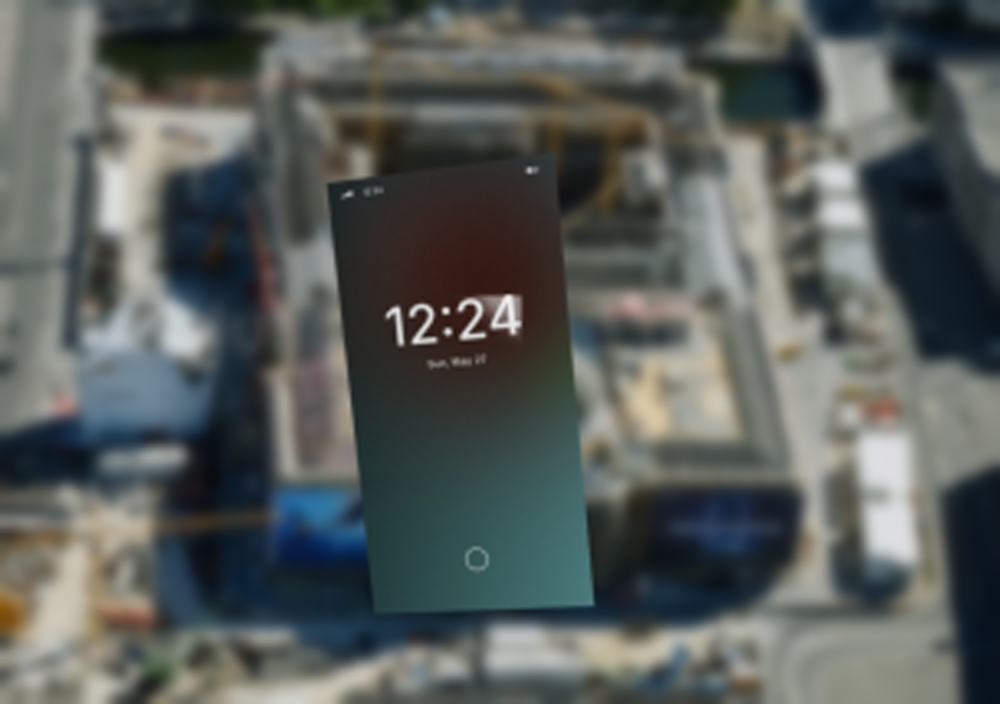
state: 12:24
